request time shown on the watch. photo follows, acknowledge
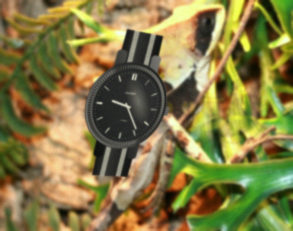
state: 9:24
